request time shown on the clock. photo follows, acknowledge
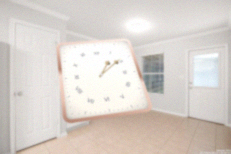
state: 1:09
